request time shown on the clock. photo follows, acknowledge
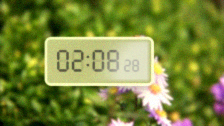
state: 2:08:28
